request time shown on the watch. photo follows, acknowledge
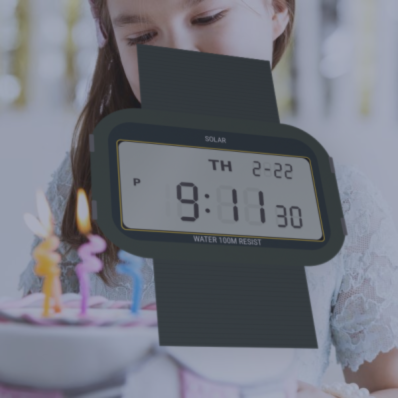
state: 9:11:30
